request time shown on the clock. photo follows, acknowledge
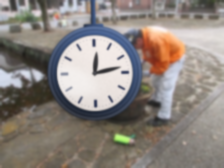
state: 12:13
